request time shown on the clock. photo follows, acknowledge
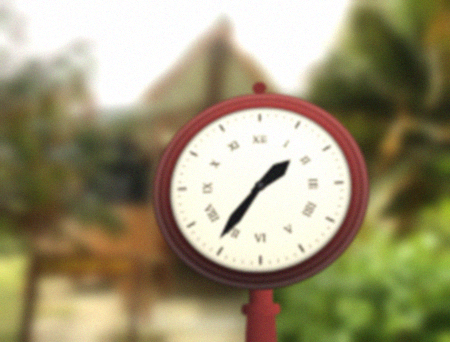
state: 1:36
